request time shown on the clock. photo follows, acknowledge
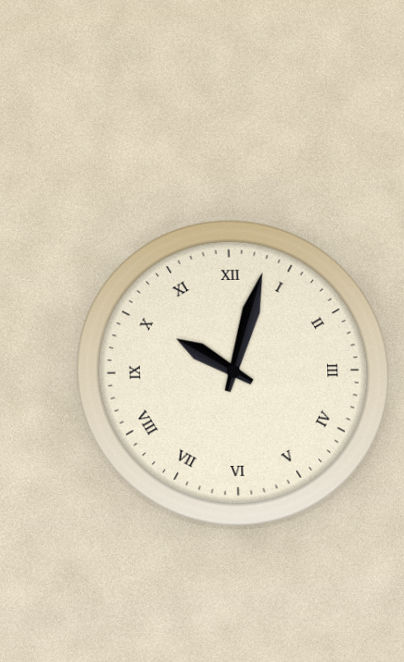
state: 10:03
